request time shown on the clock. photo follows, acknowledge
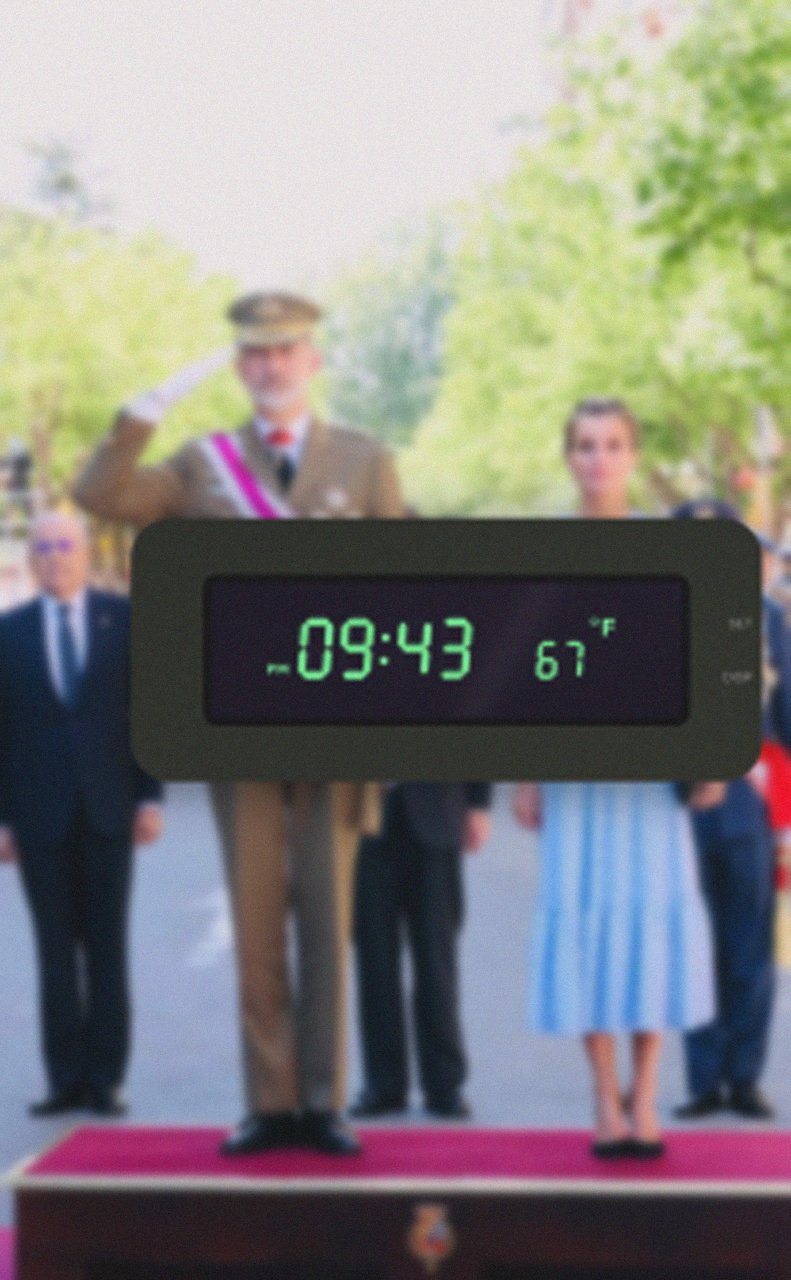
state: 9:43
